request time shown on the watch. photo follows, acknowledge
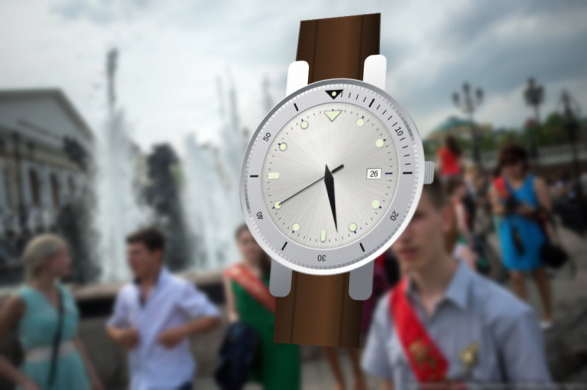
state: 5:27:40
